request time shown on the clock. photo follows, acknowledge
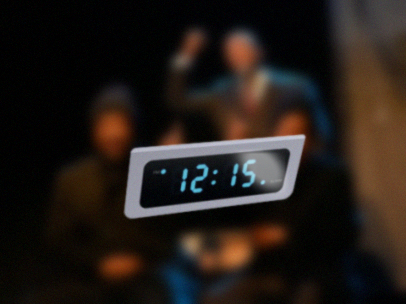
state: 12:15
